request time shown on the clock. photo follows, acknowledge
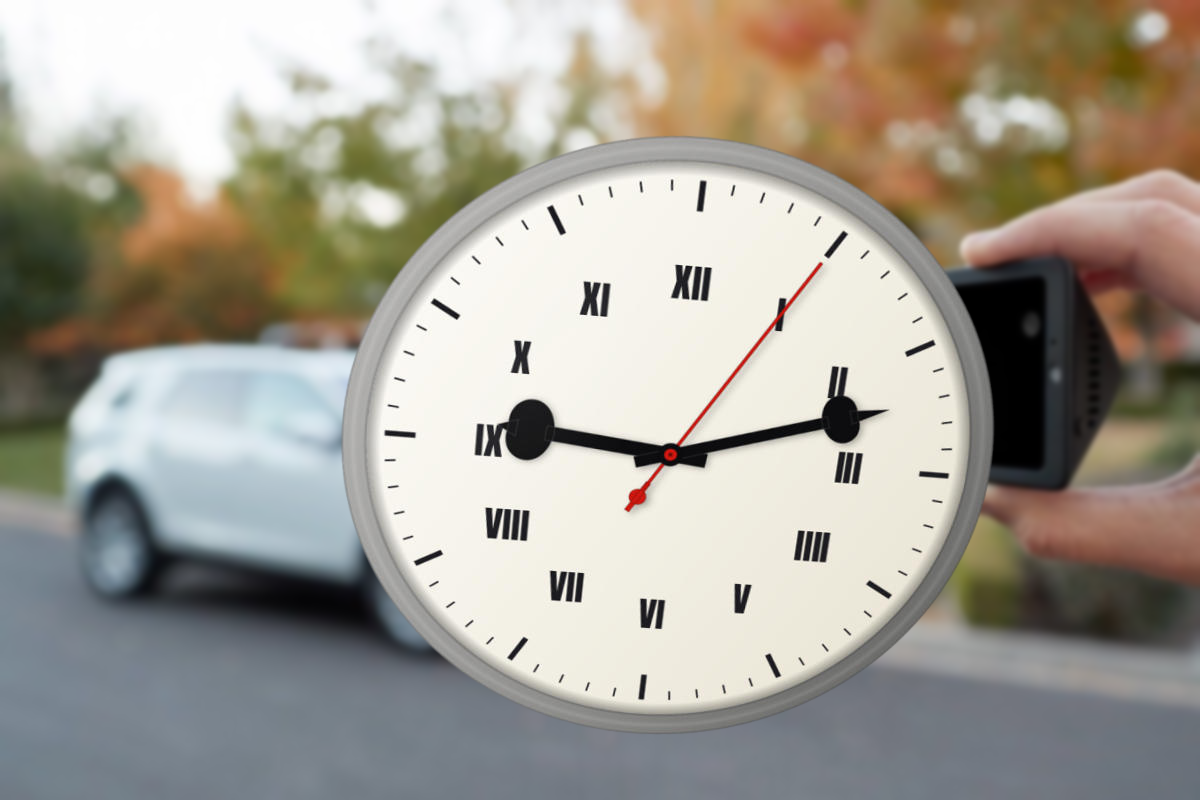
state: 9:12:05
